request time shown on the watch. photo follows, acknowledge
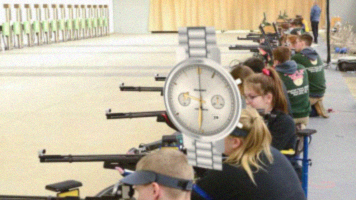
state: 9:31
